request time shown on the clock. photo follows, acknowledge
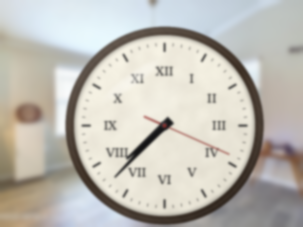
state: 7:37:19
